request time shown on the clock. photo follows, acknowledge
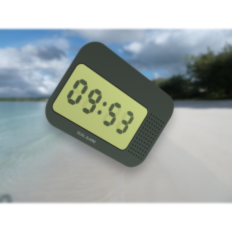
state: 9:53
